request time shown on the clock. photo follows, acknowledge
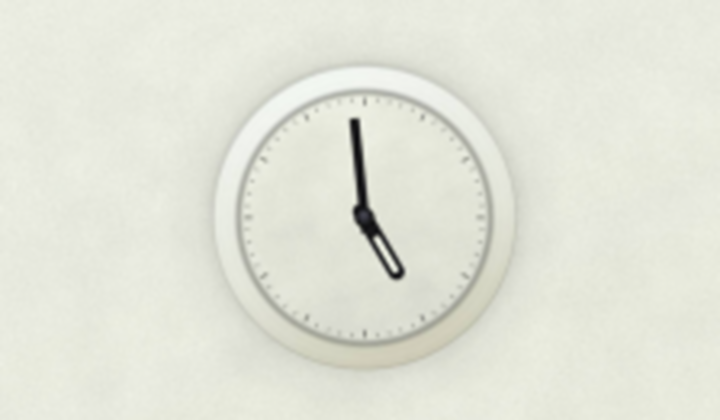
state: 4:59
